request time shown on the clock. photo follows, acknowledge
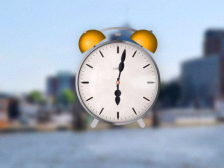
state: 6:02
